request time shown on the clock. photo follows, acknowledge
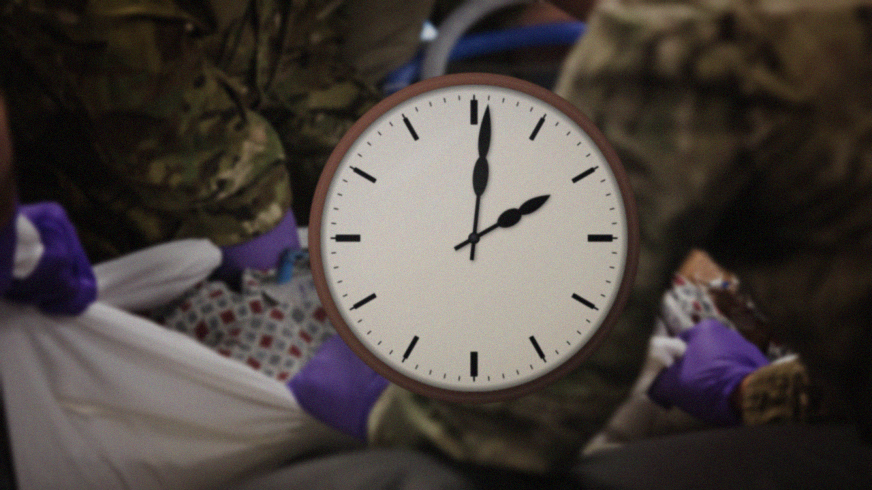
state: 2:01
